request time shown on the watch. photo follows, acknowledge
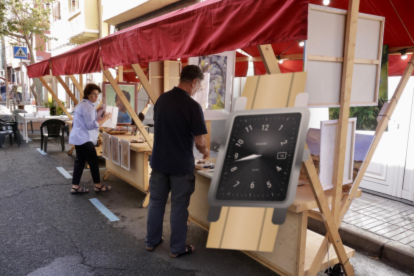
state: 8:43
